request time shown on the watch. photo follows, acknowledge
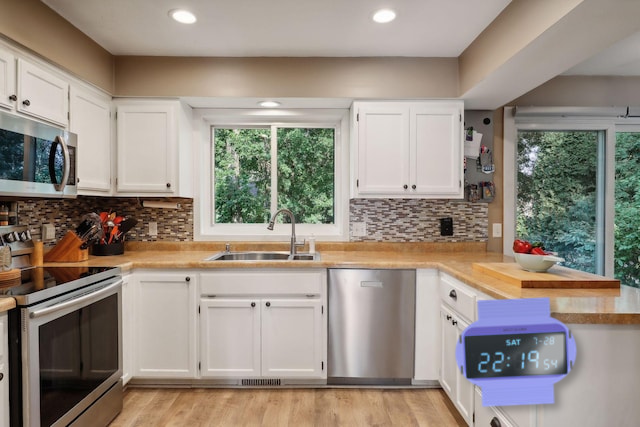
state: 22:19:54
